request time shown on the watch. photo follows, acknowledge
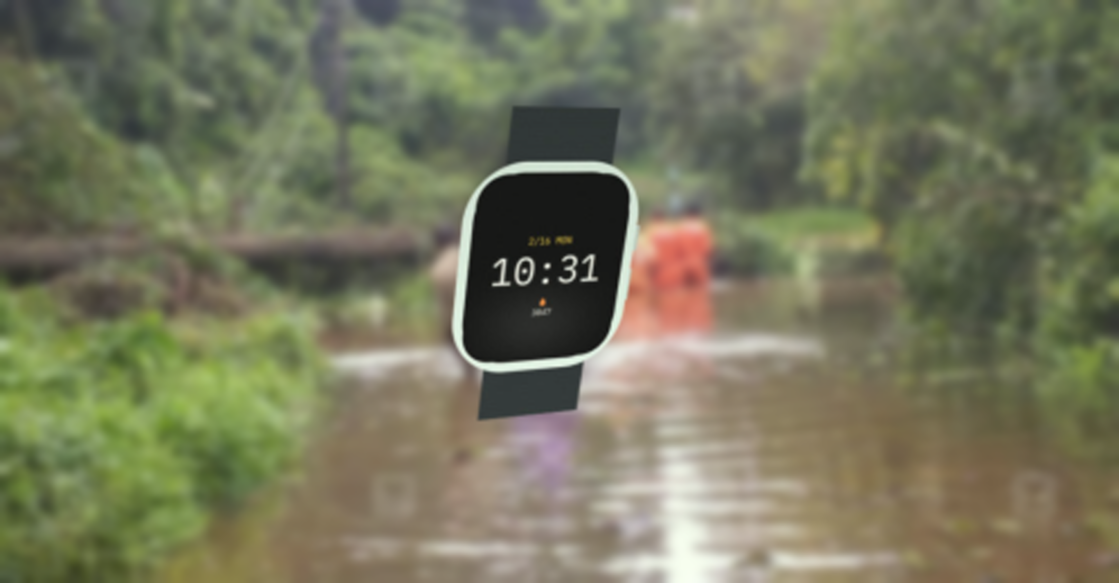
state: 10:31
